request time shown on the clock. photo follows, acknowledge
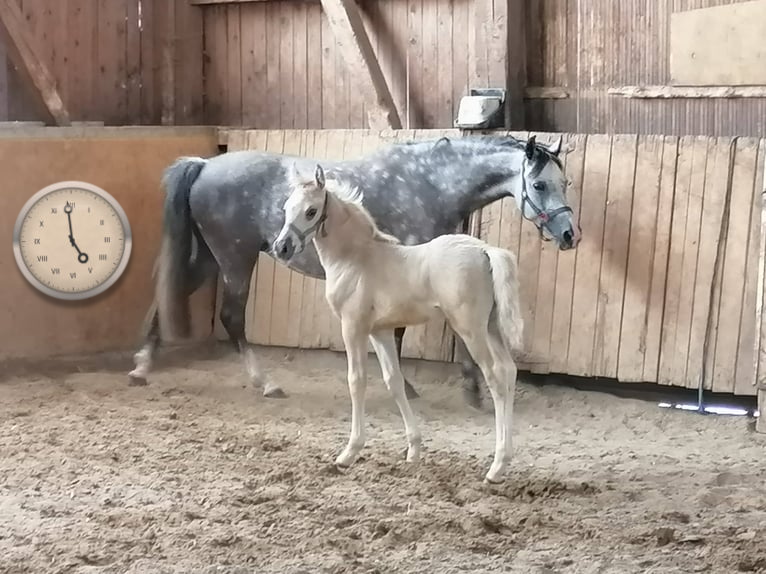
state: 4:59
